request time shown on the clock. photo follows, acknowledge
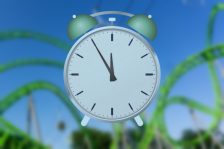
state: 11:55
